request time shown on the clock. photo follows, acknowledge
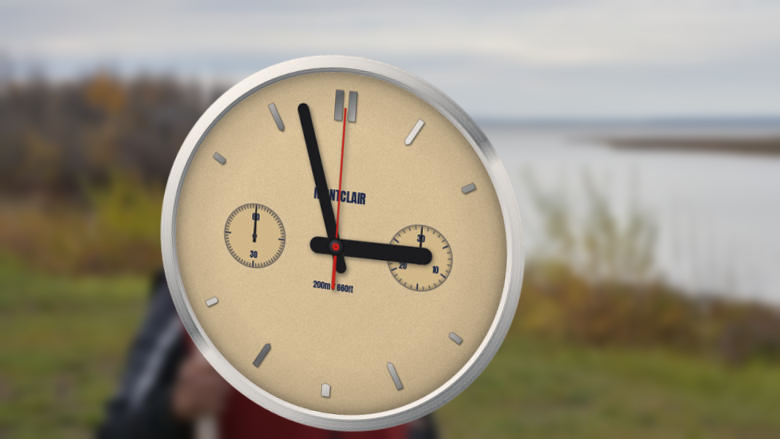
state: 2:57
